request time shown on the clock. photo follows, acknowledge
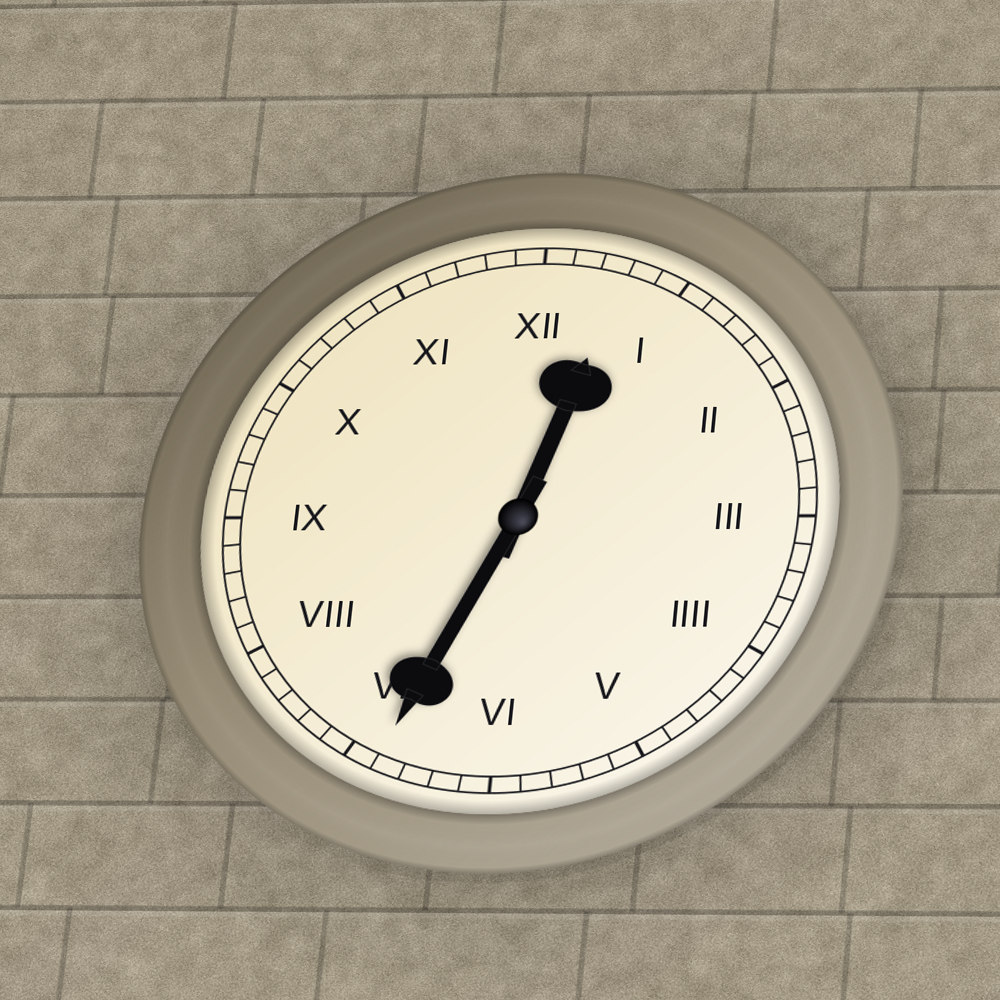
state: 12:34
